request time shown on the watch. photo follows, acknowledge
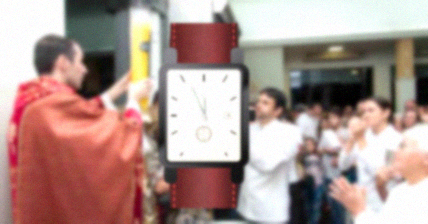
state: 11:56
